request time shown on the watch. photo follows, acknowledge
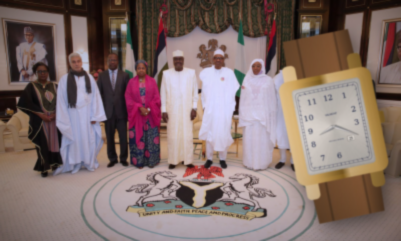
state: 8:20
